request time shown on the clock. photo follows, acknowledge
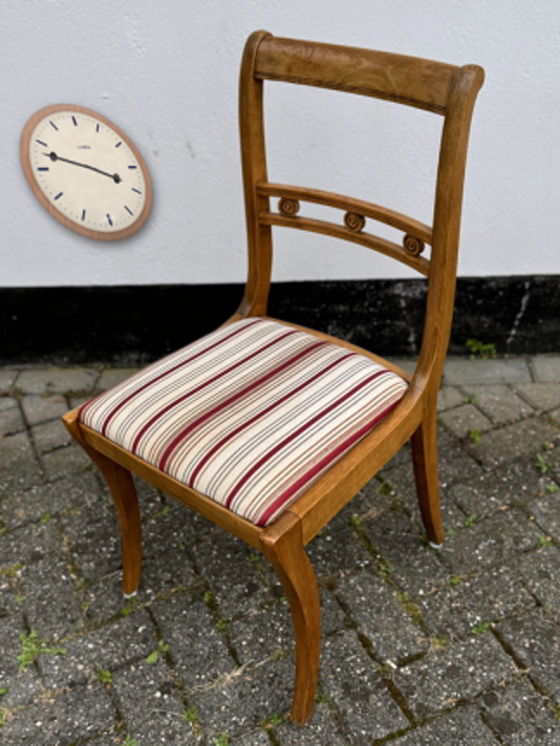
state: 3:48
